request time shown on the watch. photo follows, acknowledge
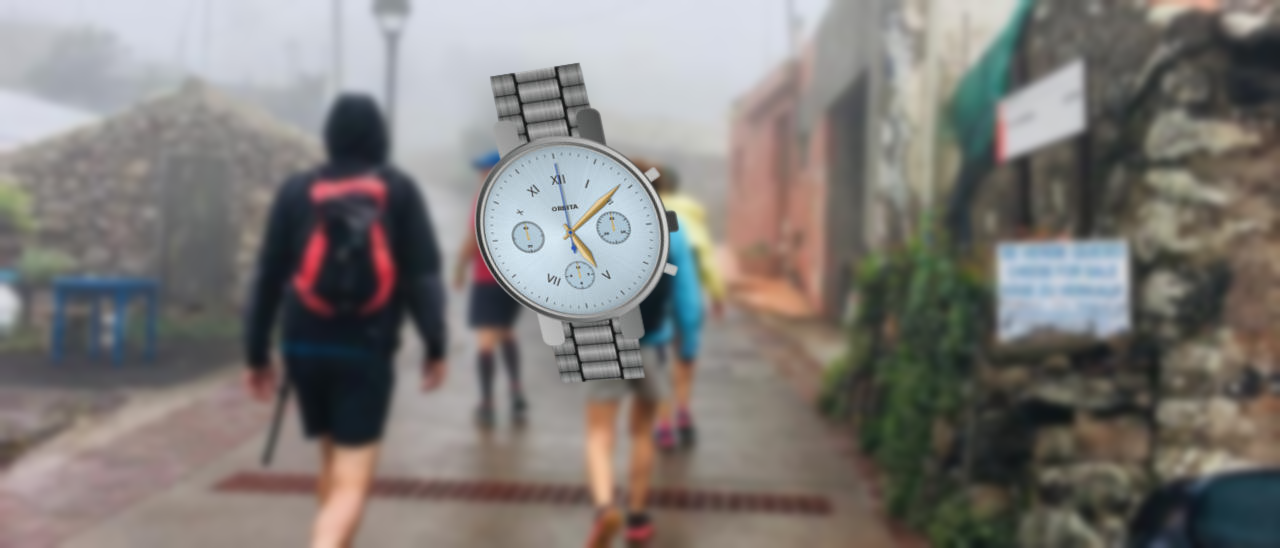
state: 5:09
